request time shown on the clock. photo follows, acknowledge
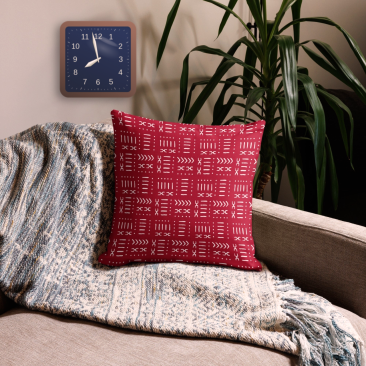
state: 7:58
